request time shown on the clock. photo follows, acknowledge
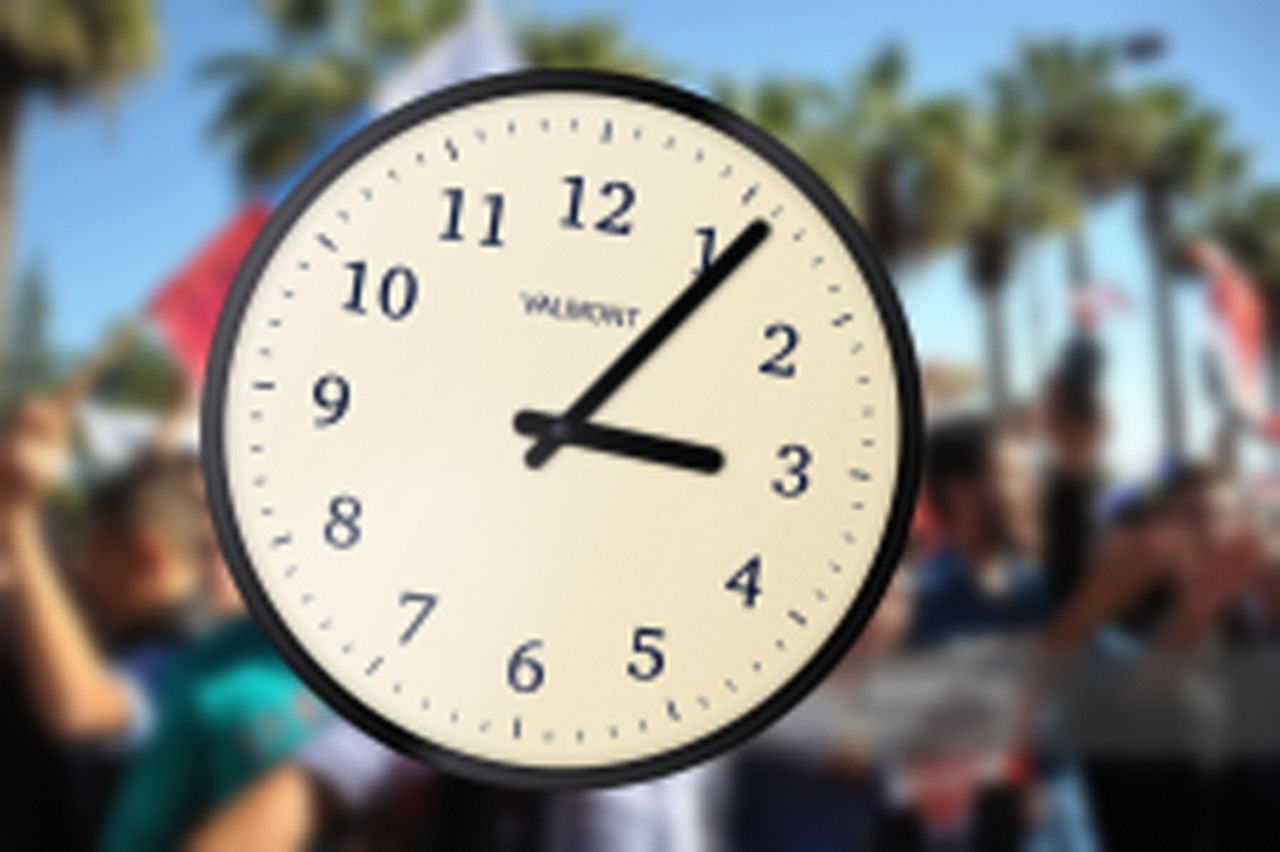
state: 3:06
